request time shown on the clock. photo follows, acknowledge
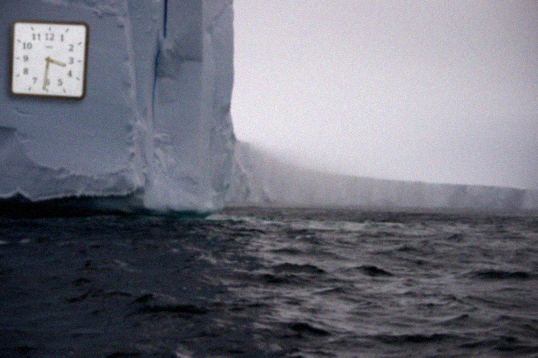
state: 3:31
